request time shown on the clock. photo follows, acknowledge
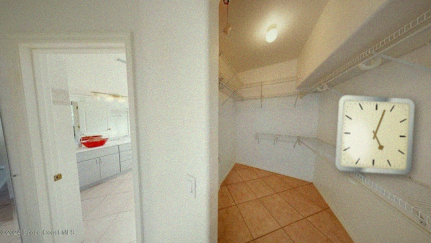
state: 5:03
